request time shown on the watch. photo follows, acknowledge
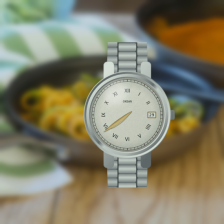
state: 7:39
